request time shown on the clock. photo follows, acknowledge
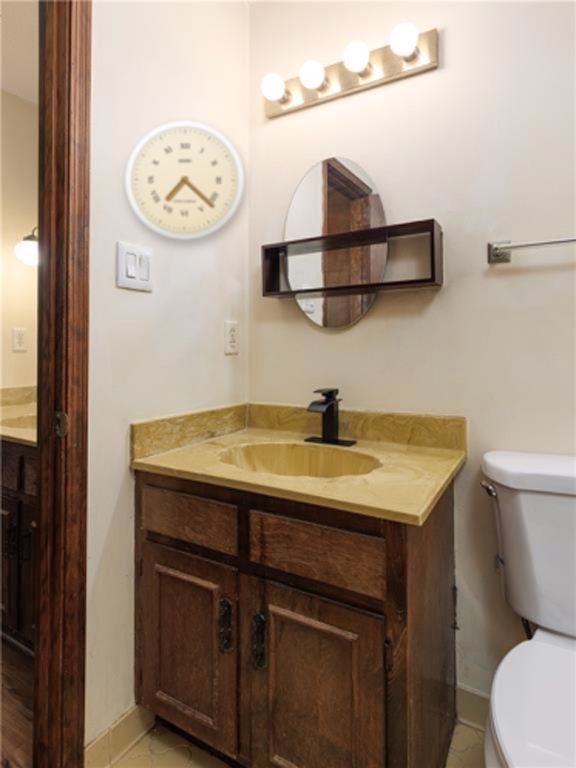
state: 7:22
